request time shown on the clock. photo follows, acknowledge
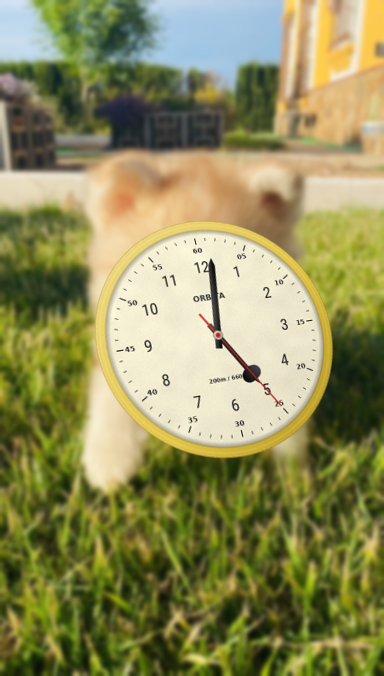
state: 5:01:25
